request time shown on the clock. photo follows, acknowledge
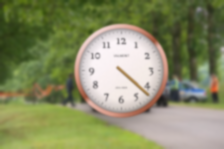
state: 4:22
